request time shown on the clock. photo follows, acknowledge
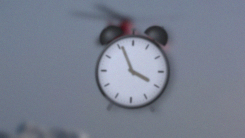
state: 3:56
